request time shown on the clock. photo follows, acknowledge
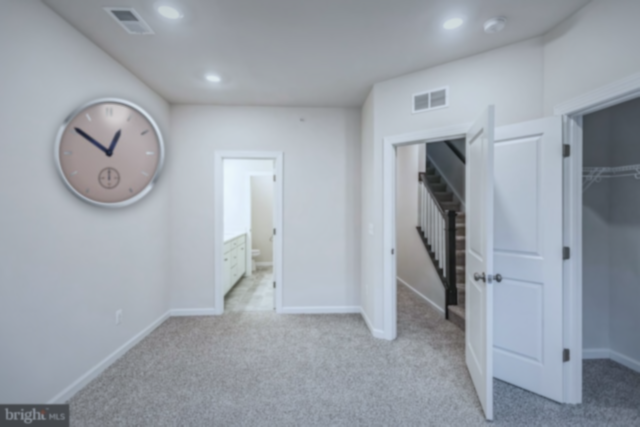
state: 12:51
